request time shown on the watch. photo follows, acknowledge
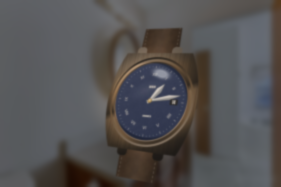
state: 1:13
